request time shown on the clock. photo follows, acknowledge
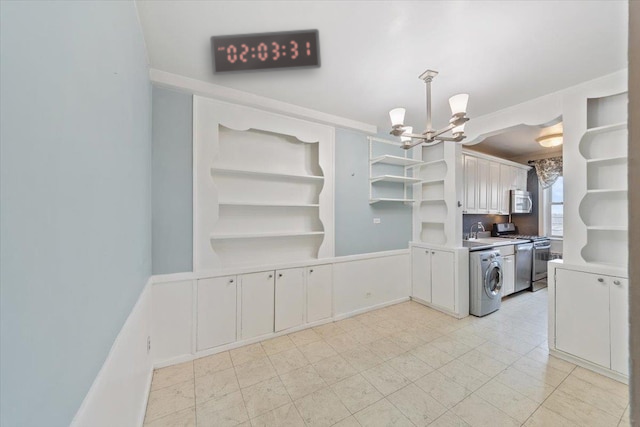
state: 2:03:31
